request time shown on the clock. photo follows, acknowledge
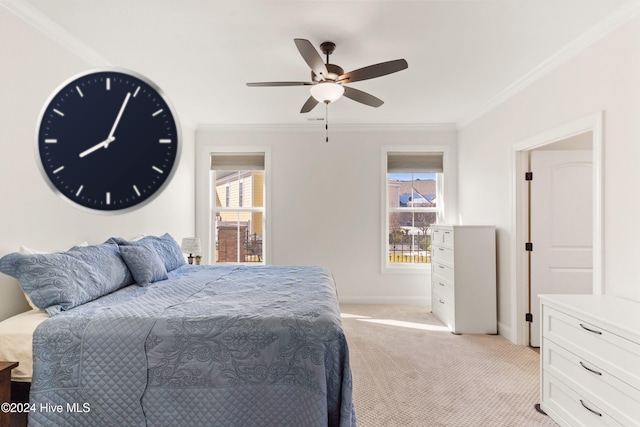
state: 8:04
